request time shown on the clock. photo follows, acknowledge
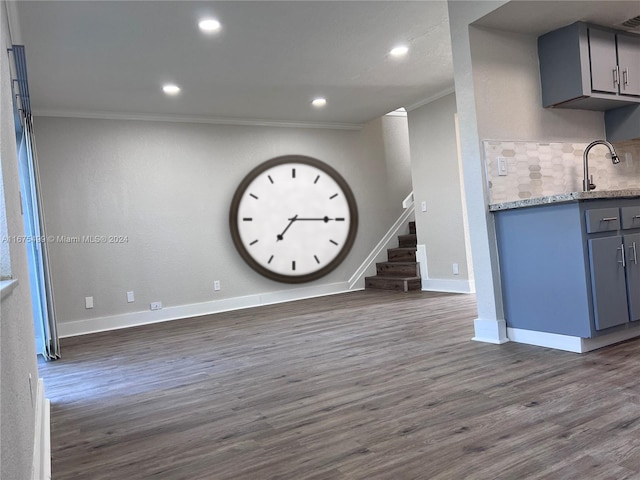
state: 7:15
